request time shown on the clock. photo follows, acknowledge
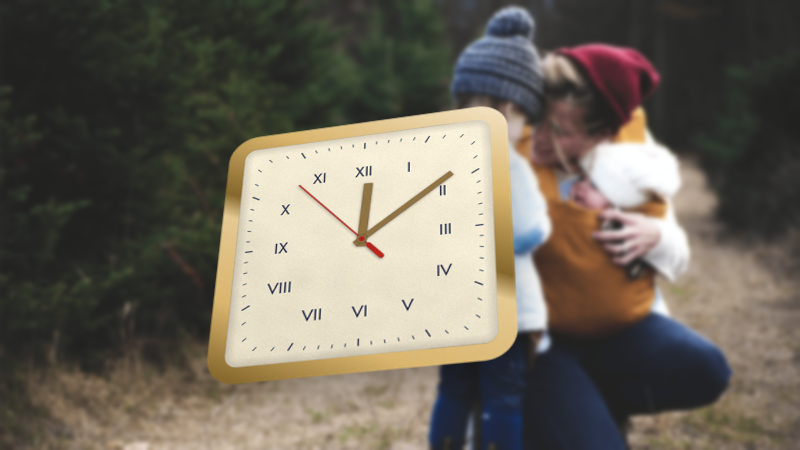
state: 12:08:53
